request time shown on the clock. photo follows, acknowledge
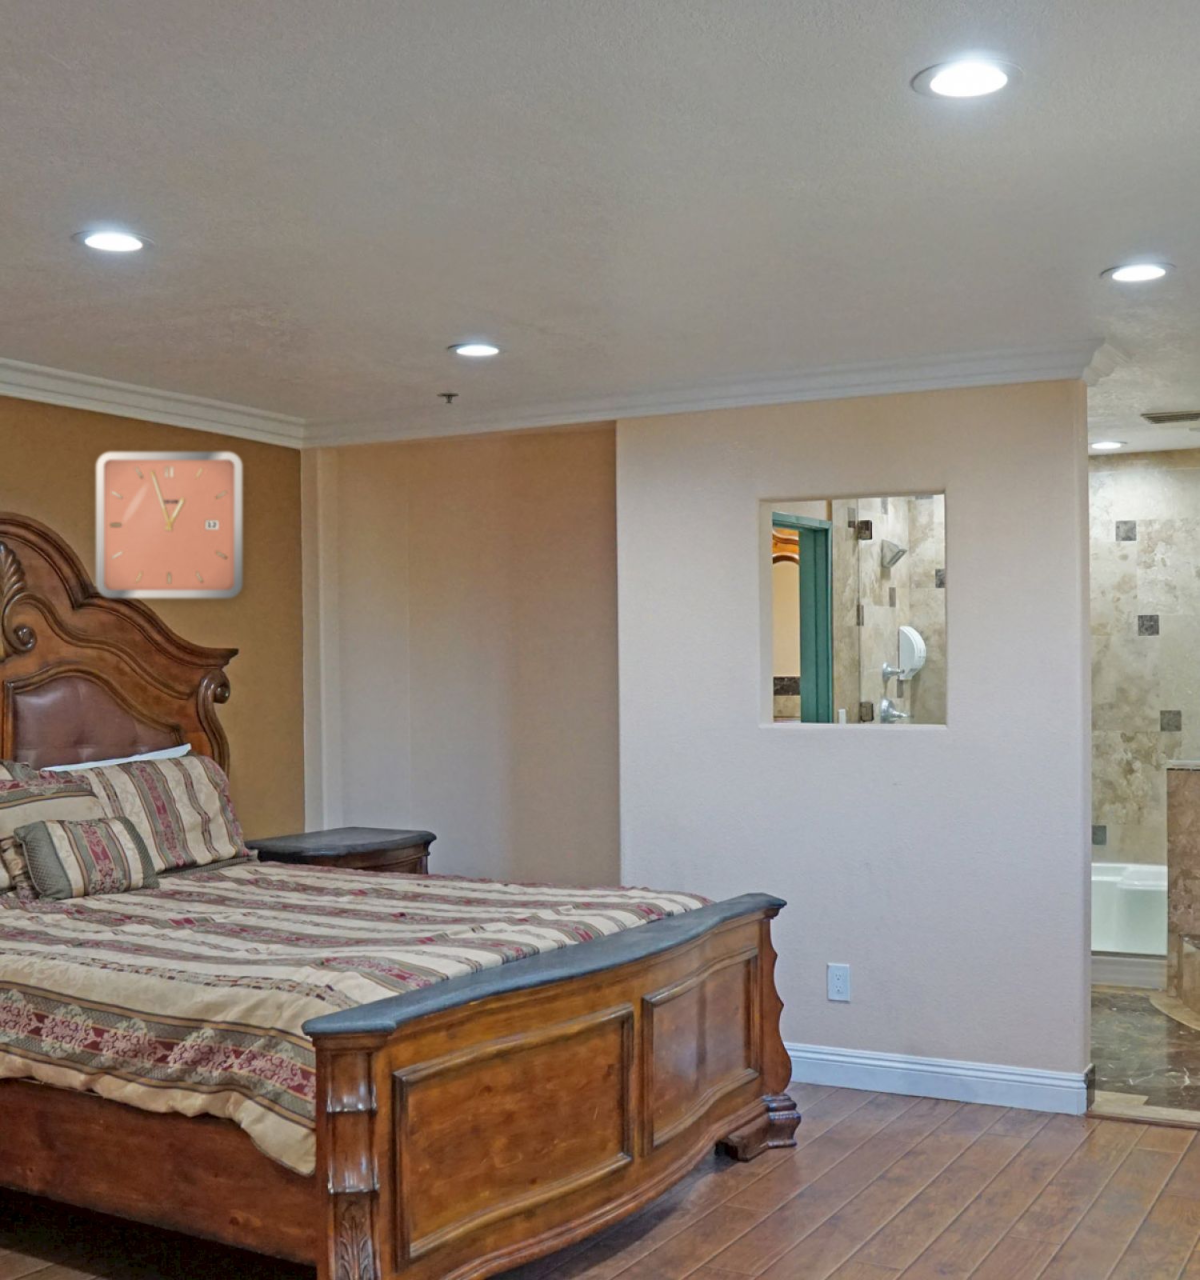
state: 12:57
